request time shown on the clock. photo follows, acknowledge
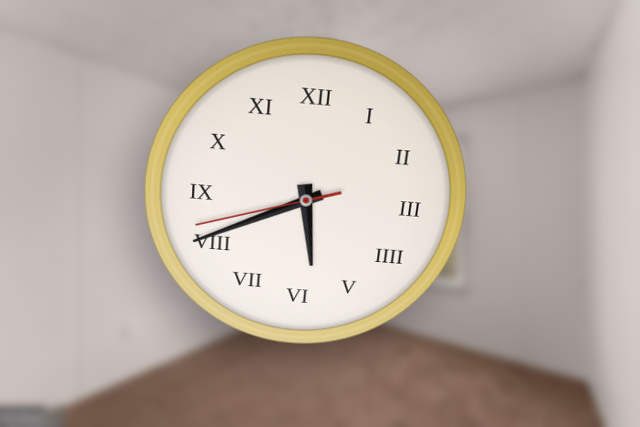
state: 5:40:42
